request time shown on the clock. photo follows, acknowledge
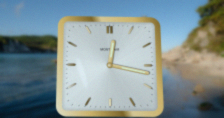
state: 12:17
